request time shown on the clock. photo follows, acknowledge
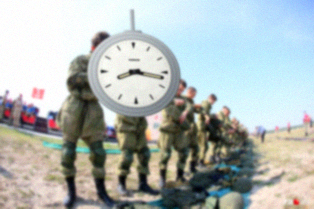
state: 8:17
